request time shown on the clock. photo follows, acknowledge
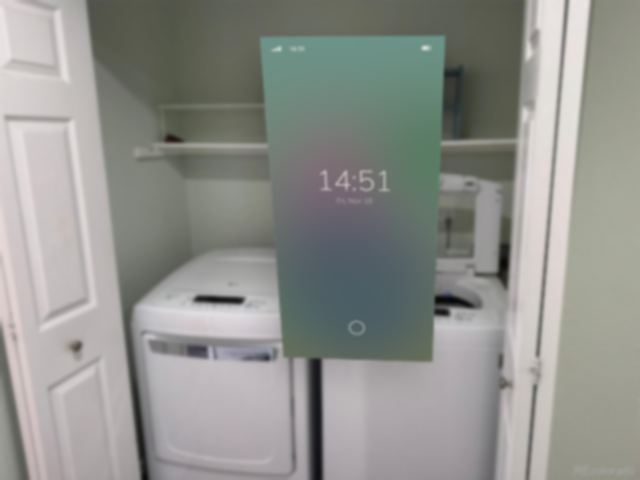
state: 14:51
